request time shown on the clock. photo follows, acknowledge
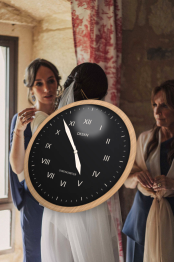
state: 4:53
